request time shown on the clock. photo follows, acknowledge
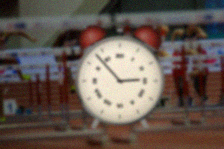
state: 2:53
